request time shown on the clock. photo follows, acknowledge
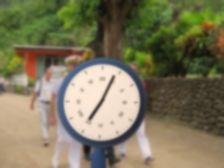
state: 7:04
